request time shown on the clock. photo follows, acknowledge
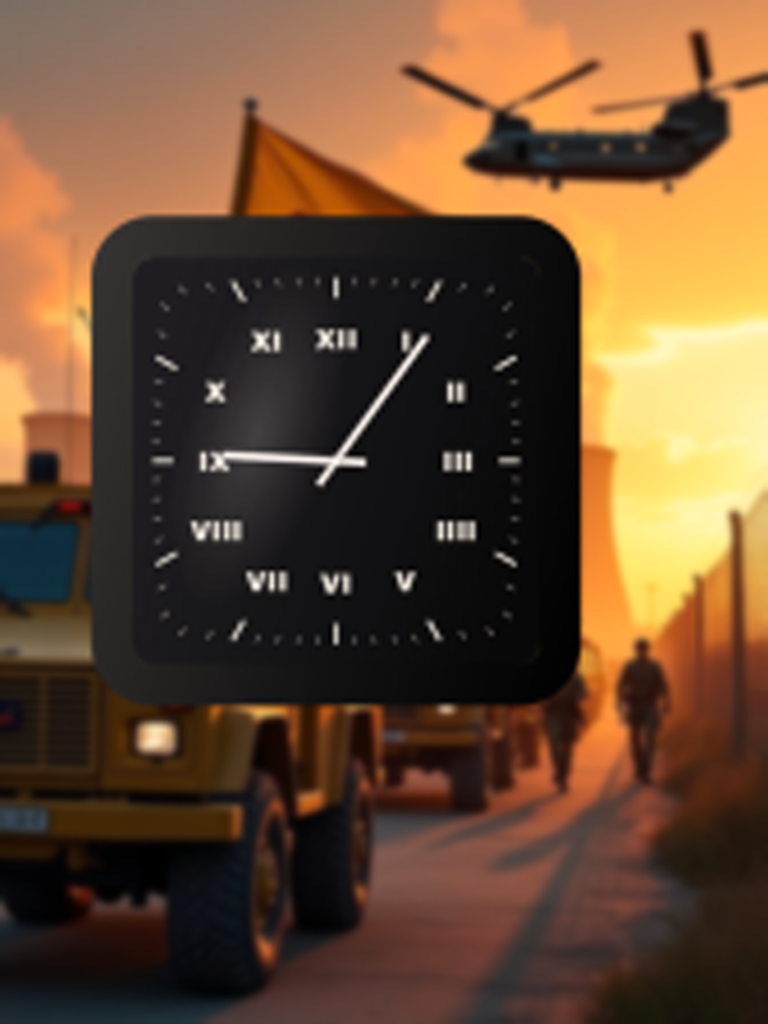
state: 9:06
